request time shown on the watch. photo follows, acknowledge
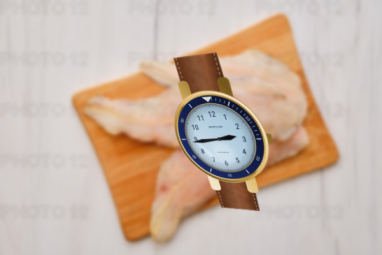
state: 2:44
